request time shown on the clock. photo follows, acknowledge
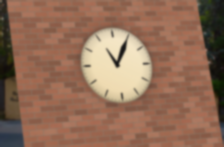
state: 11:05
